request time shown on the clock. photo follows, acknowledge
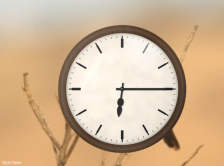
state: 6:15
